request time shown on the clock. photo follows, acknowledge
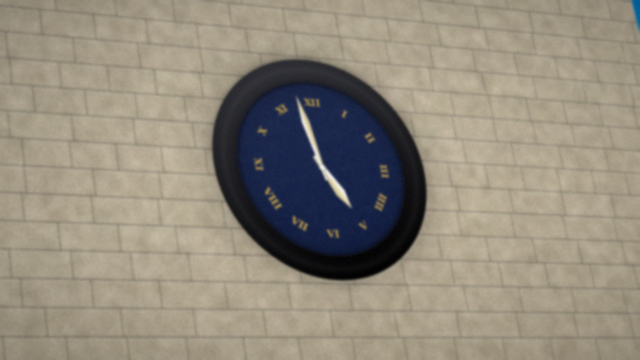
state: 4:58
